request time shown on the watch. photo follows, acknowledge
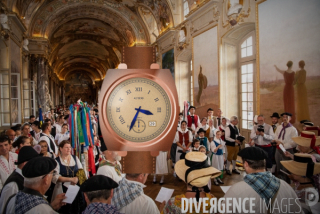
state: 3:34
